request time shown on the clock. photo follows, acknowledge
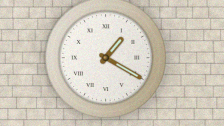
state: 1:20
